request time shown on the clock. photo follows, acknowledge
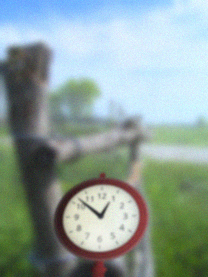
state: 12:52
